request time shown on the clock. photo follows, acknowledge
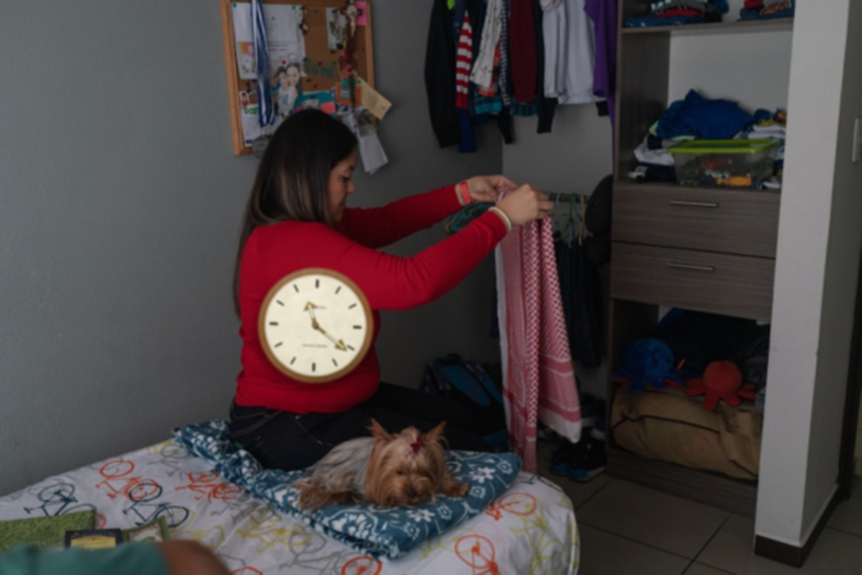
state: 11:21
